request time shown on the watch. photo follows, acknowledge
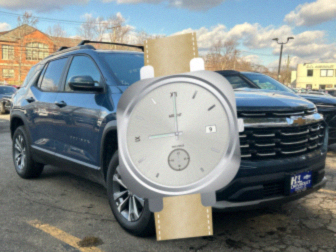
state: 9:00
